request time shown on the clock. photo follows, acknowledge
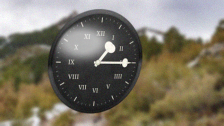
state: 1:15
